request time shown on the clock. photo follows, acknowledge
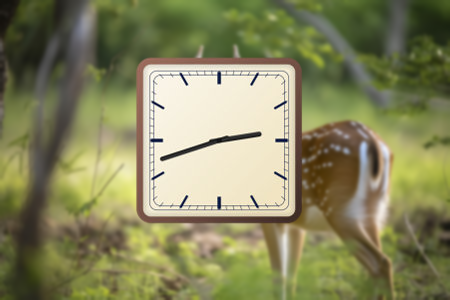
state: 2:42
